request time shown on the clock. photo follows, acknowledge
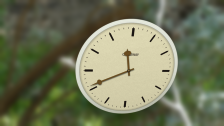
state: 11:41
